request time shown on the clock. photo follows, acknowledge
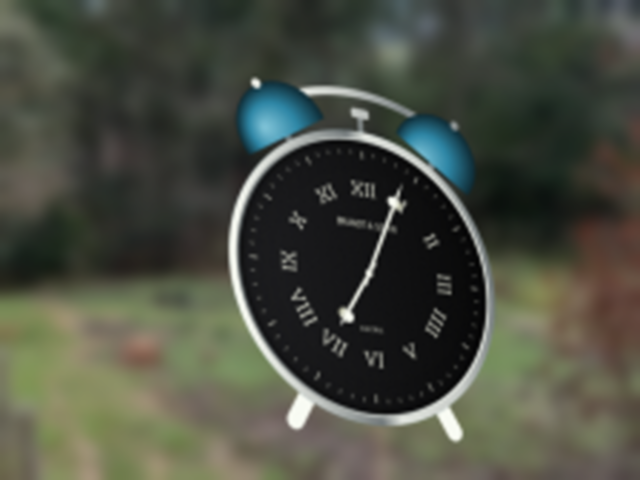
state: 7:04
